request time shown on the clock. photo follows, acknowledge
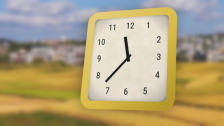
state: 11:37
